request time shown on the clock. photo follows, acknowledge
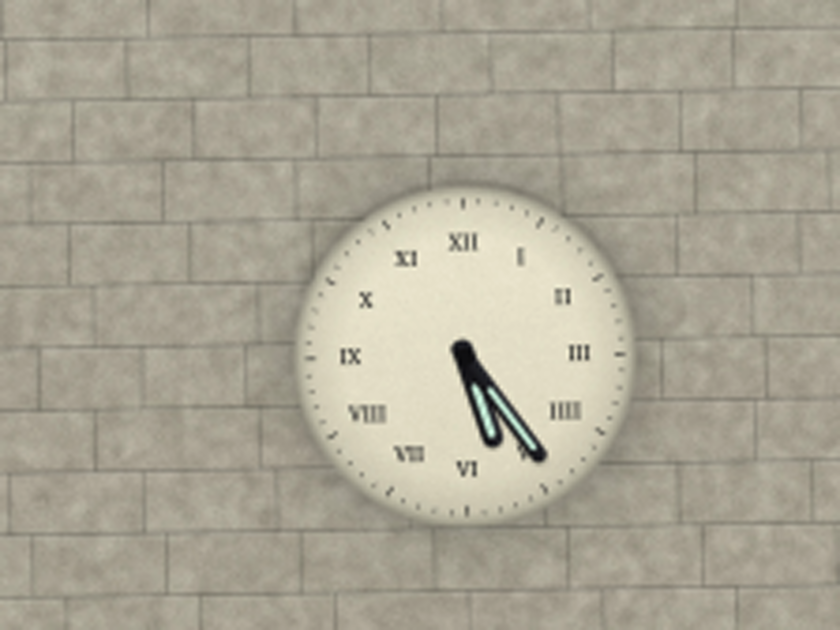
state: 5:24
